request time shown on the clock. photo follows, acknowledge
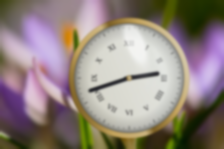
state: 2:42
